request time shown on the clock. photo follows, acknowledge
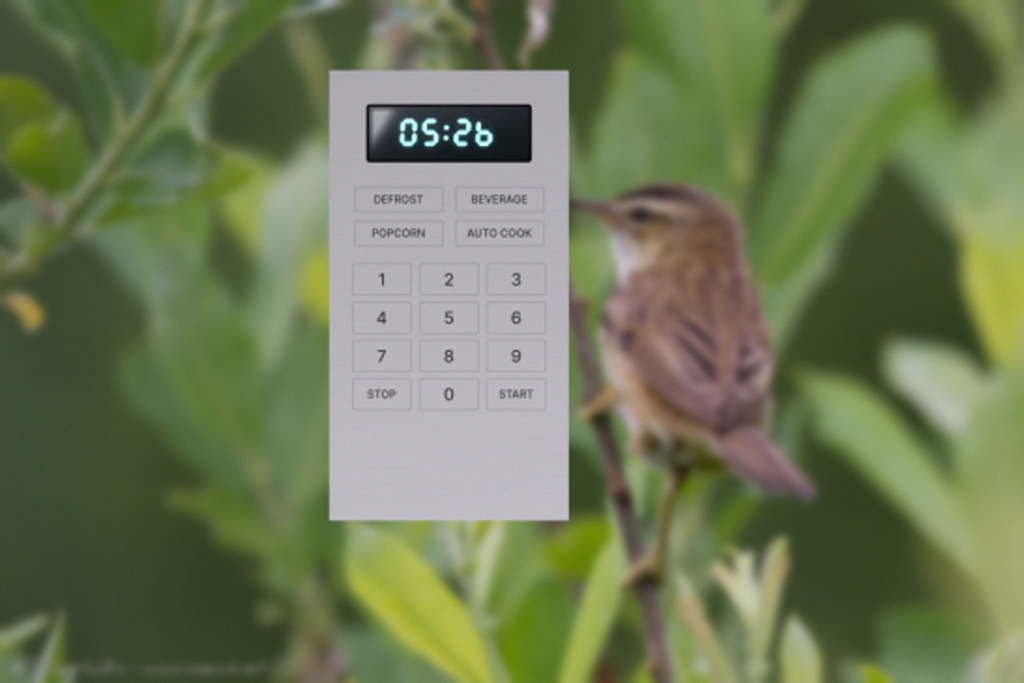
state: 5:26
